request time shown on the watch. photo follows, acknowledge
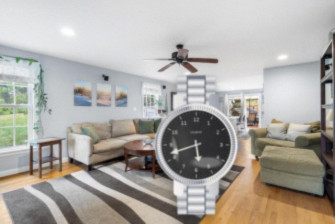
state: 5:42
